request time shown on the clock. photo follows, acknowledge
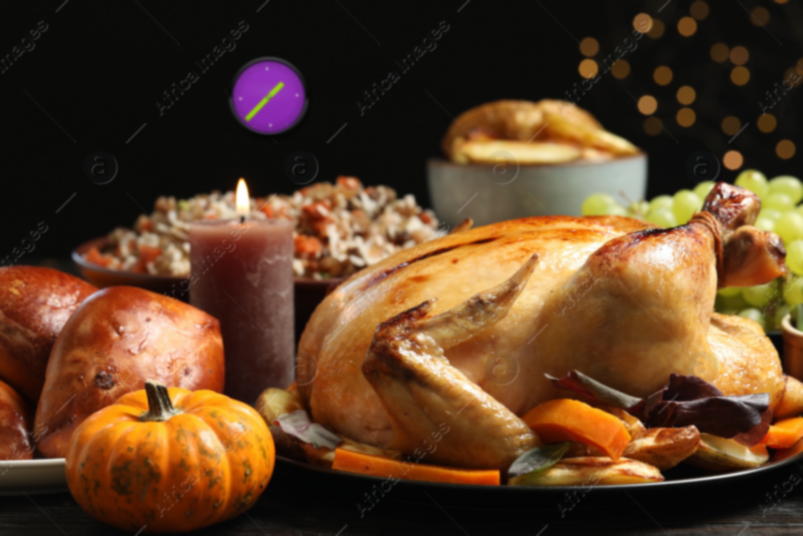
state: 1:38
